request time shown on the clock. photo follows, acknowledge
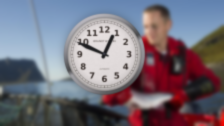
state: 12:49
